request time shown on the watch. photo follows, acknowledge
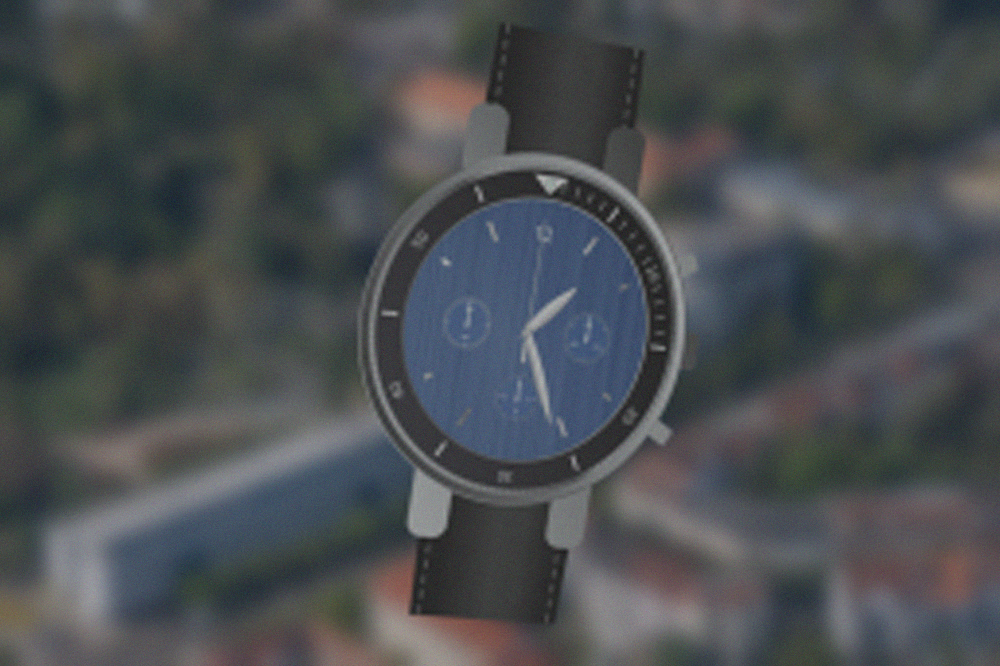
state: 1:26
